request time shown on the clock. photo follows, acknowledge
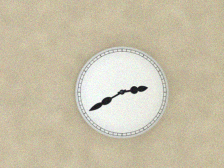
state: 2:40
